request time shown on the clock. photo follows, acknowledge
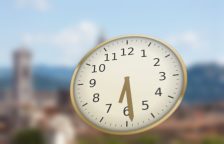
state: 6:29
